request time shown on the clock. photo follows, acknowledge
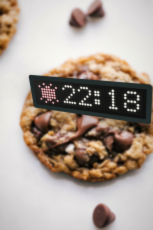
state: 22:18
